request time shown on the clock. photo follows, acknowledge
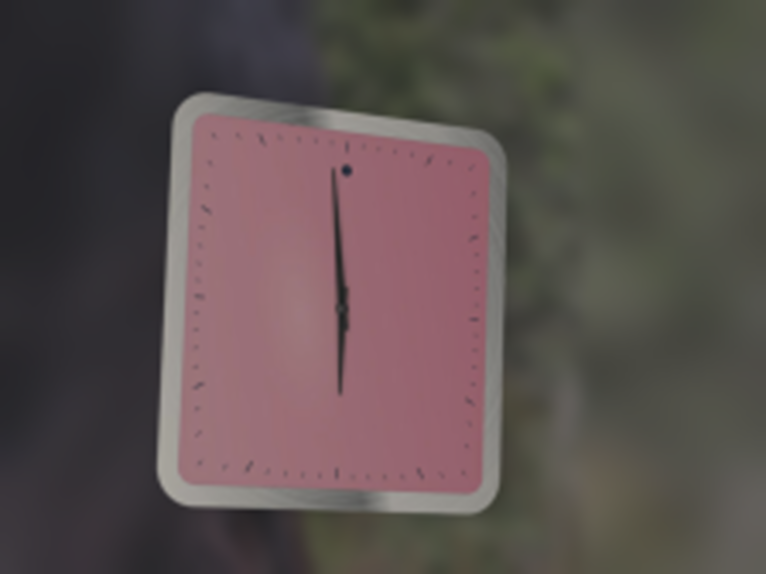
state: 5:59
